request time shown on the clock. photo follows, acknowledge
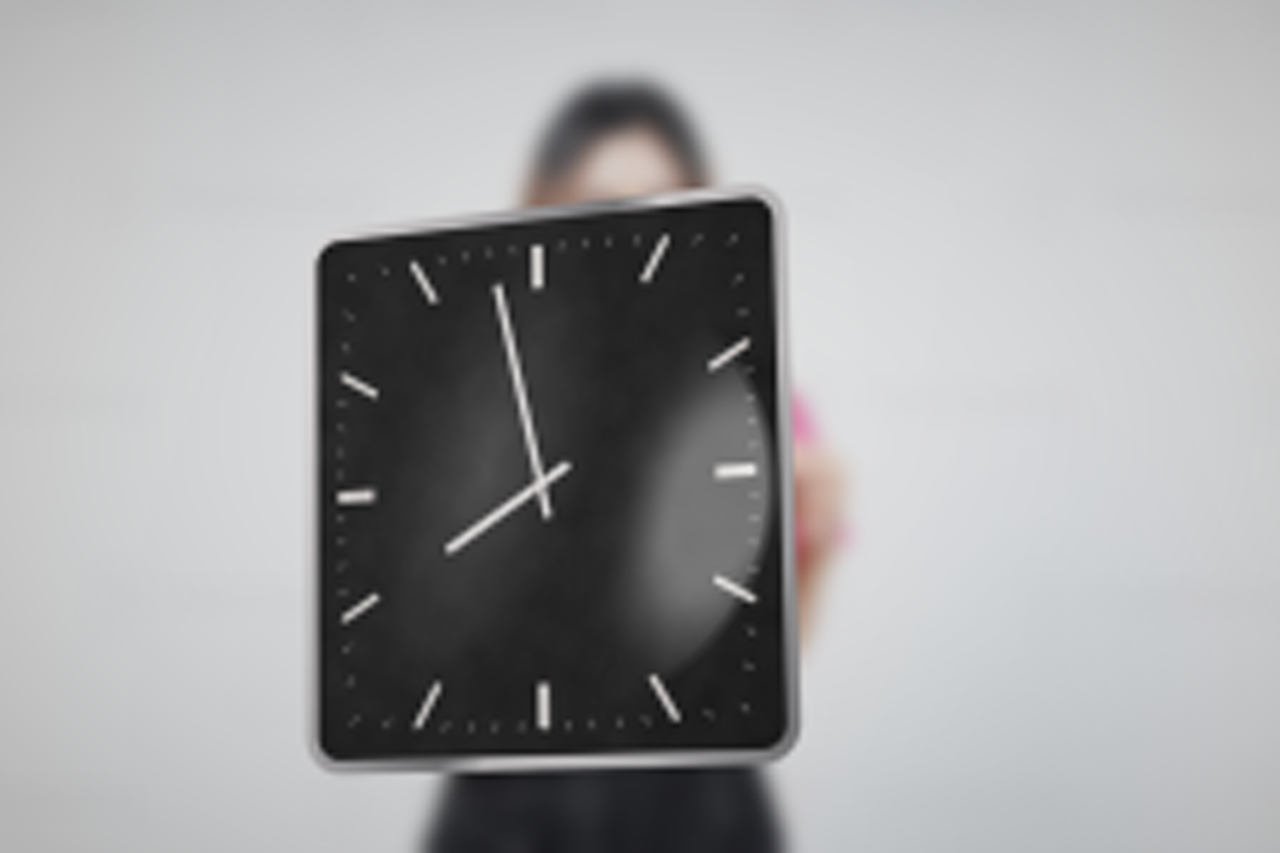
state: 7:58
